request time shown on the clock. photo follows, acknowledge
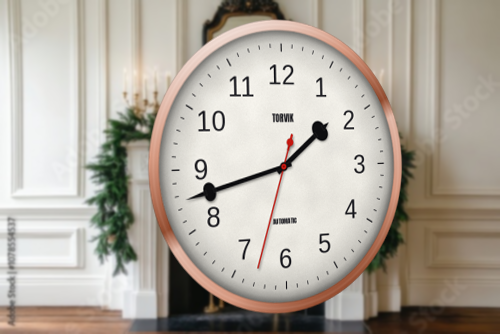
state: 1:42:33
